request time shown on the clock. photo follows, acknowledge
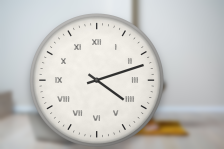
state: 4:12
